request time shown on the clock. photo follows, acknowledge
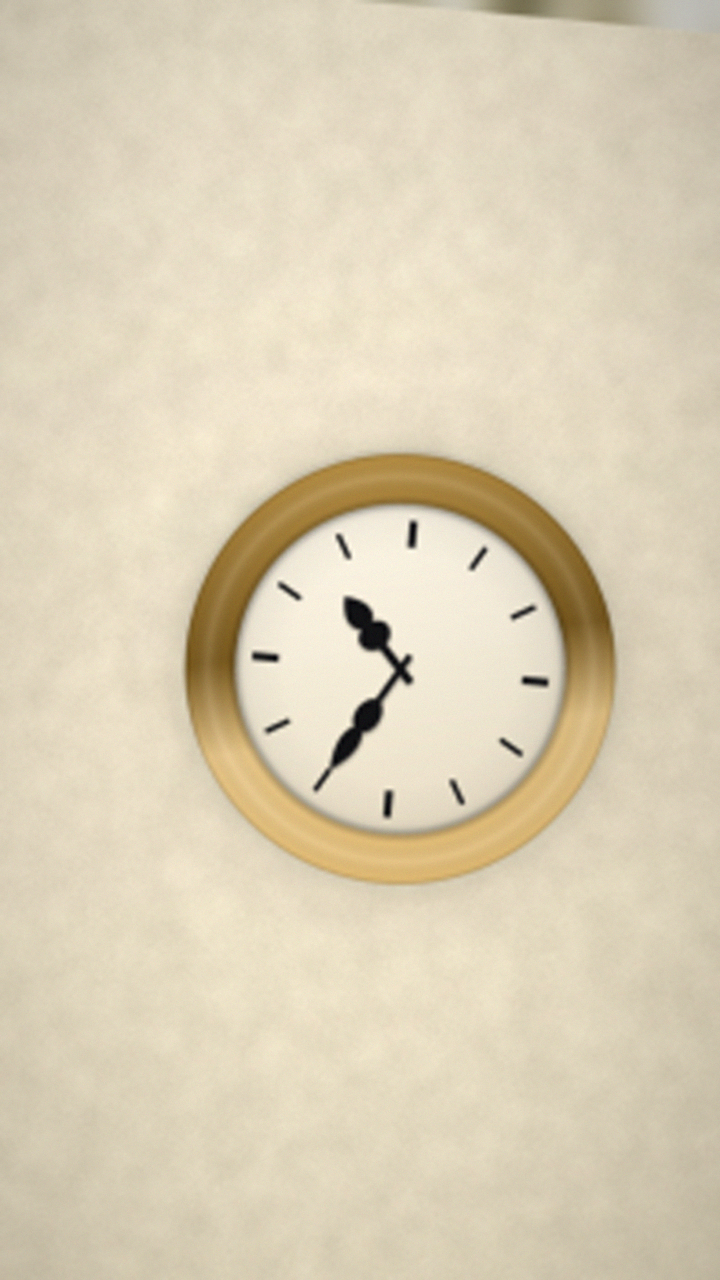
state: 10:35
